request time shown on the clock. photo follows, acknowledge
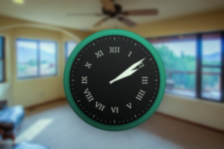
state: 2:09
